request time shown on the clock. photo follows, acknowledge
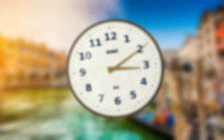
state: 3:10
